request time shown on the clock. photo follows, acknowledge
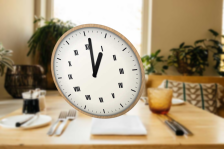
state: 1:01
